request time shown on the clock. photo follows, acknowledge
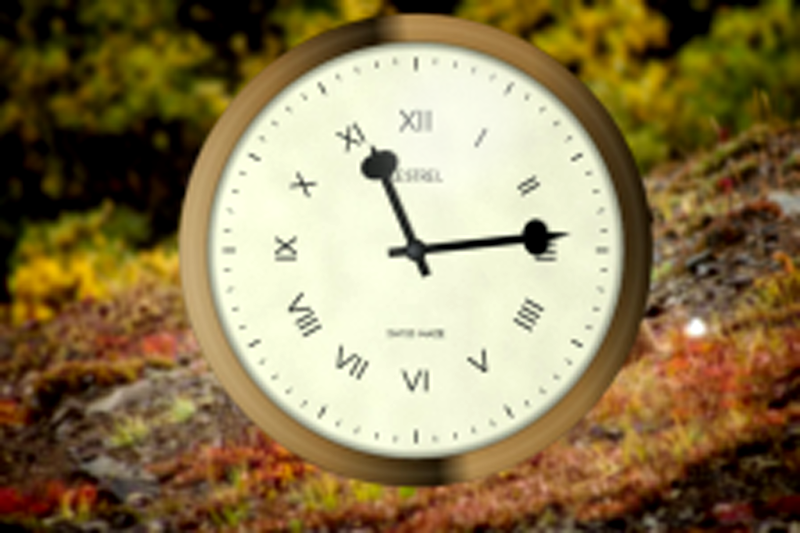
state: 11:14
